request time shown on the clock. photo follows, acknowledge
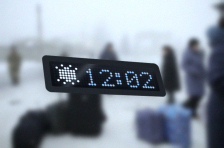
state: 12:02
